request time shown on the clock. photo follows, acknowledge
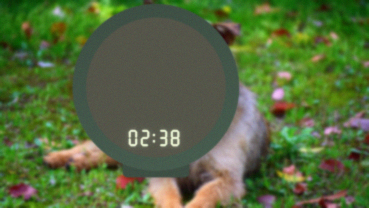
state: 2:38
